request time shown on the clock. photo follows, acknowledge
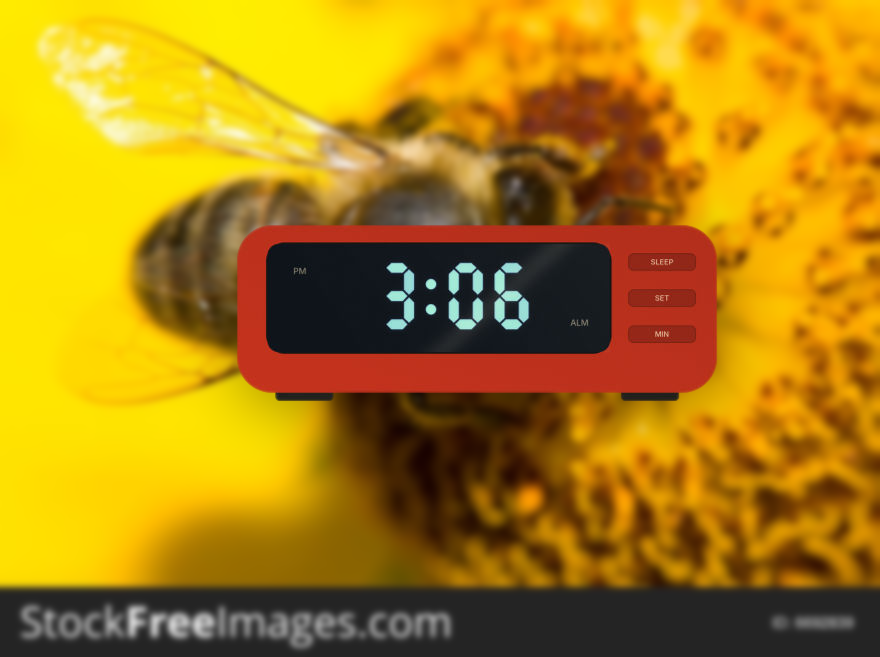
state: 3:06
